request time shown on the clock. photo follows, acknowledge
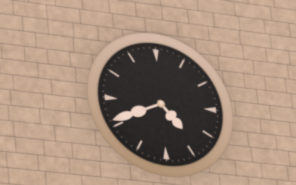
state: 4:41
